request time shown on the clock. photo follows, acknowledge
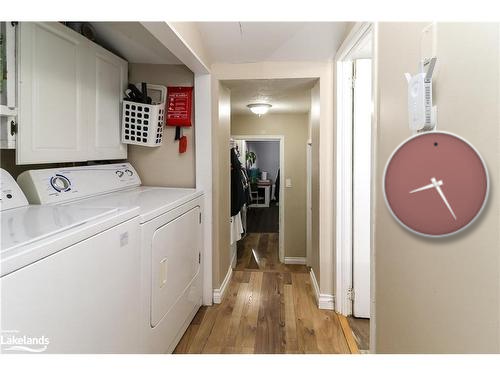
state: 8:25
